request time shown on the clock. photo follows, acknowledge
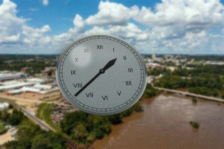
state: 1:38
